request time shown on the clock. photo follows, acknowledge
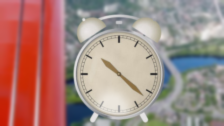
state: 10:22
